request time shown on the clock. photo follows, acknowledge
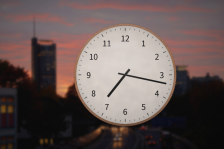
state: 7:17
